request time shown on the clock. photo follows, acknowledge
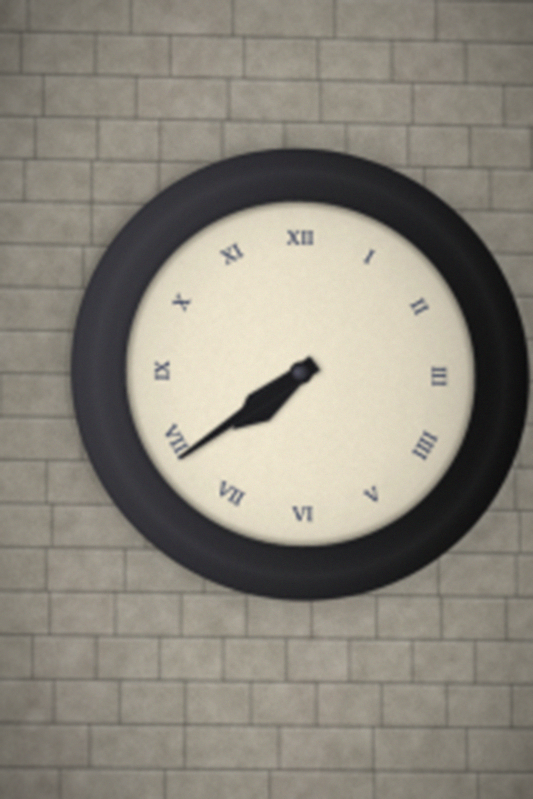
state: 7:39
